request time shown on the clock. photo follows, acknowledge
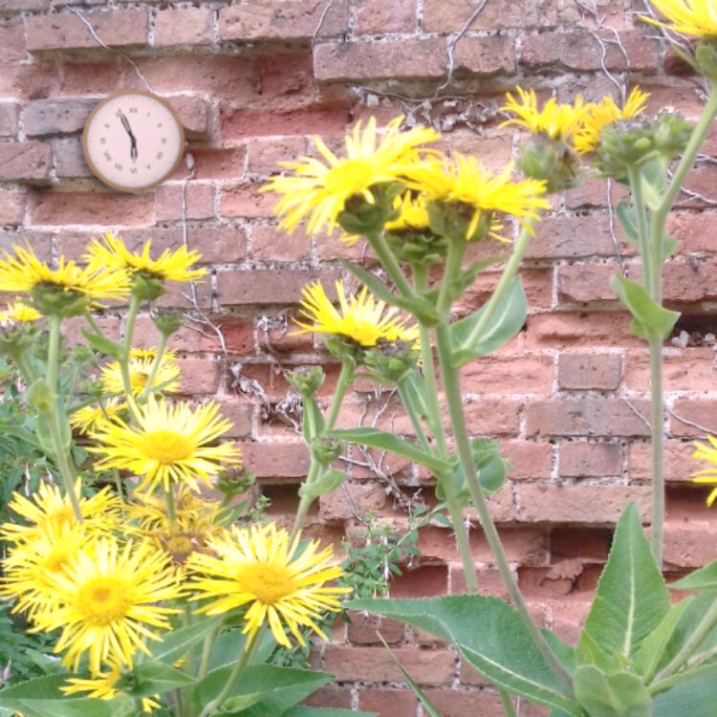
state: 5:56
